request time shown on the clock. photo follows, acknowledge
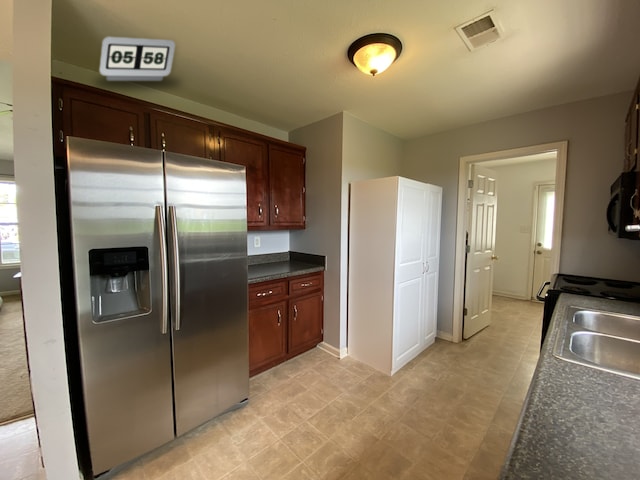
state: 5:58
